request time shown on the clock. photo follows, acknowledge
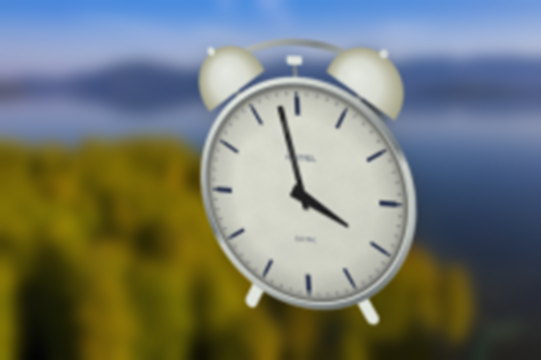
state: 3:58
